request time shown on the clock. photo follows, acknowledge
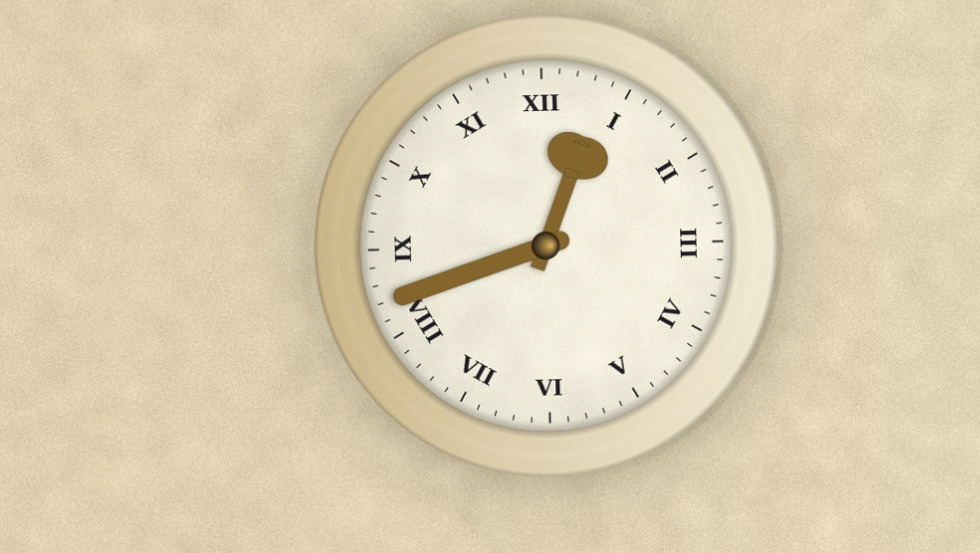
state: 12:42
